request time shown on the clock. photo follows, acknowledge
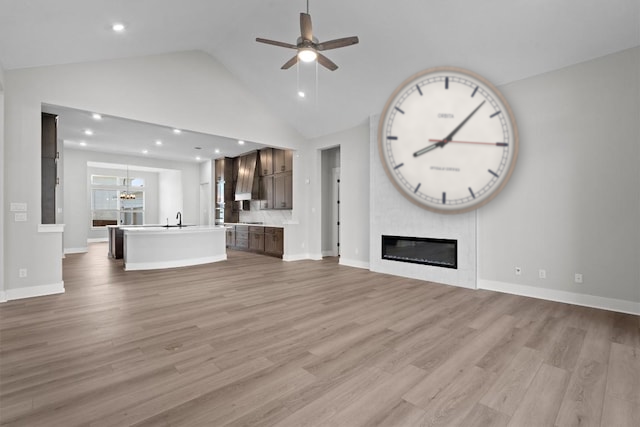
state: 8:07:15
